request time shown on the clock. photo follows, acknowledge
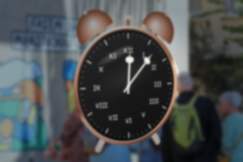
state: 12:07
